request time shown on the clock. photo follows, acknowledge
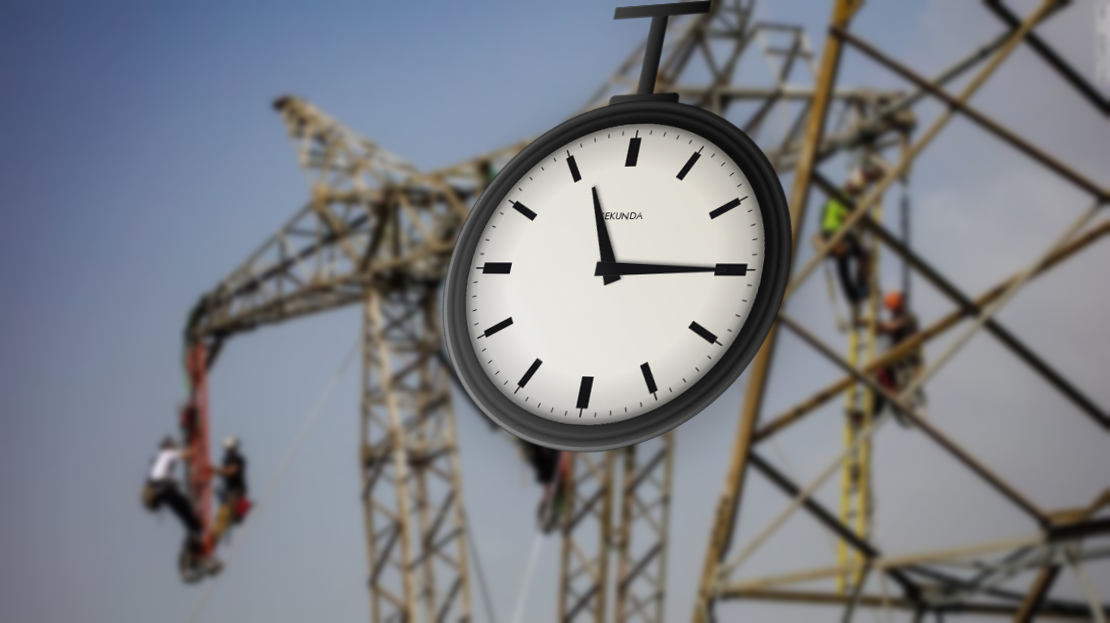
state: 11:15
